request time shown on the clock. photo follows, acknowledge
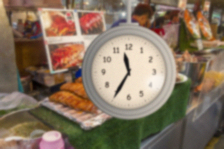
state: 11:35
